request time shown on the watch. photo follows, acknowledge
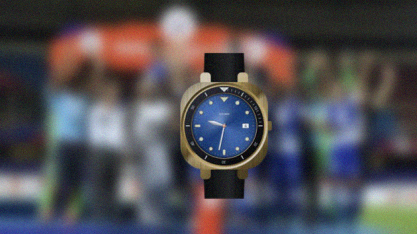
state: 9:32
